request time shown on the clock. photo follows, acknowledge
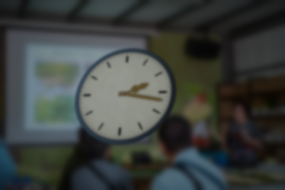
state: 2:17
